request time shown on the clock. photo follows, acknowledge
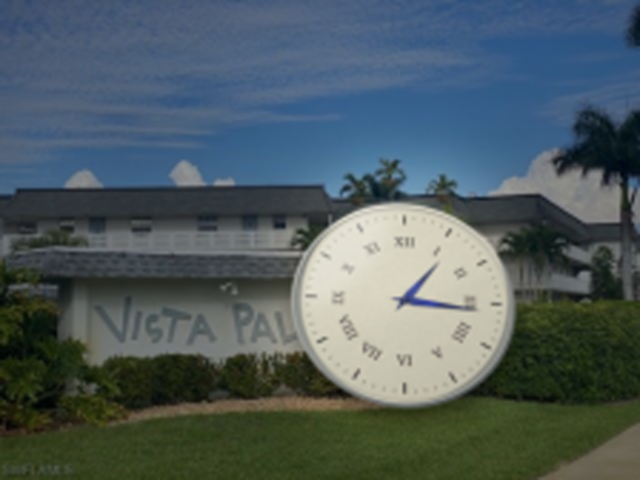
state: 1:16
